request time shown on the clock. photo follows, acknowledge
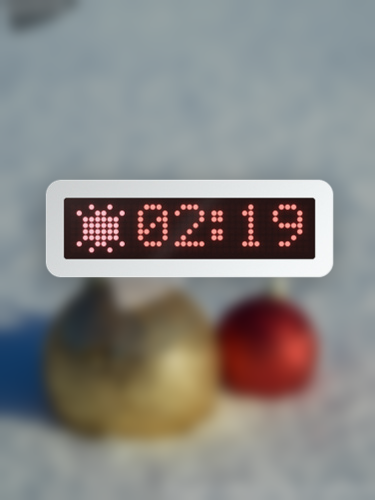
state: 2:19
